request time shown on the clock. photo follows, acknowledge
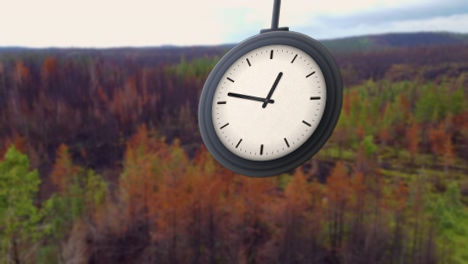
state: 12:47
